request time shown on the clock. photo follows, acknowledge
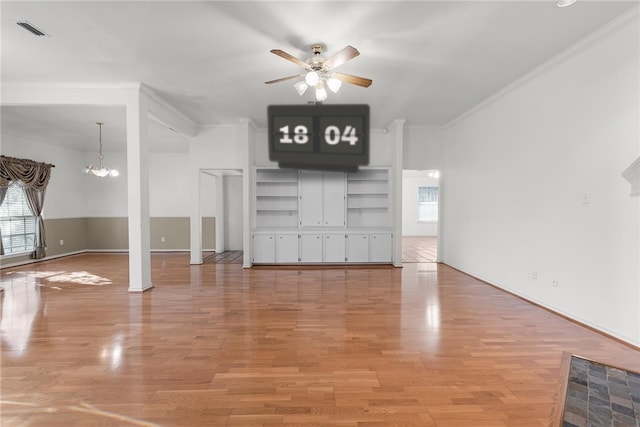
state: 18:04
